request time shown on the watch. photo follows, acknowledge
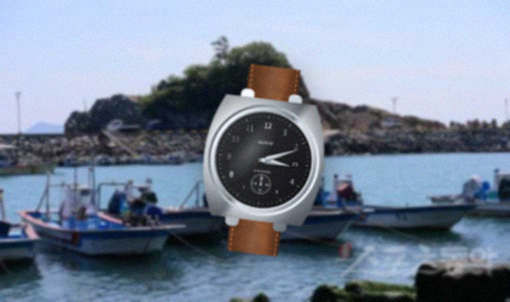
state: 3:11
